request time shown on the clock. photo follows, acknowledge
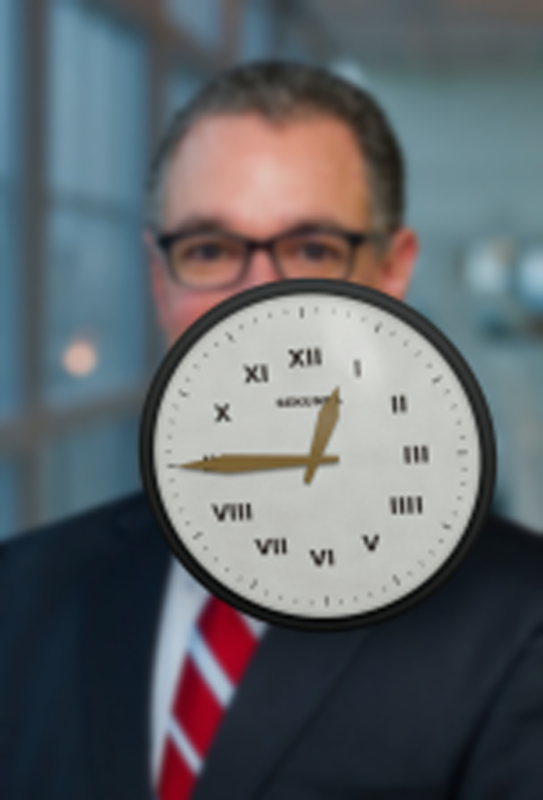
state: 12:45
